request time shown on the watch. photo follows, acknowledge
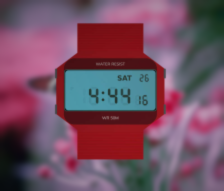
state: 4:44:16
